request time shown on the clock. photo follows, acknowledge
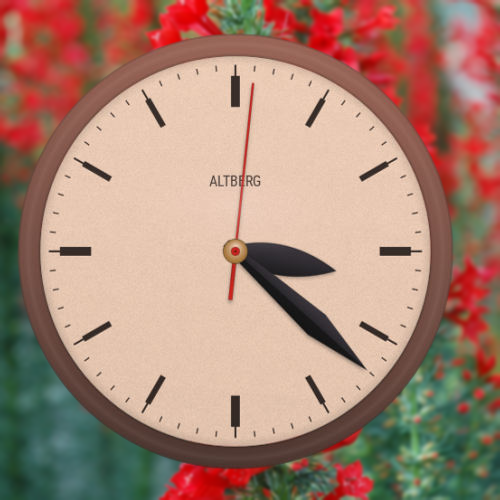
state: 3:22:01
